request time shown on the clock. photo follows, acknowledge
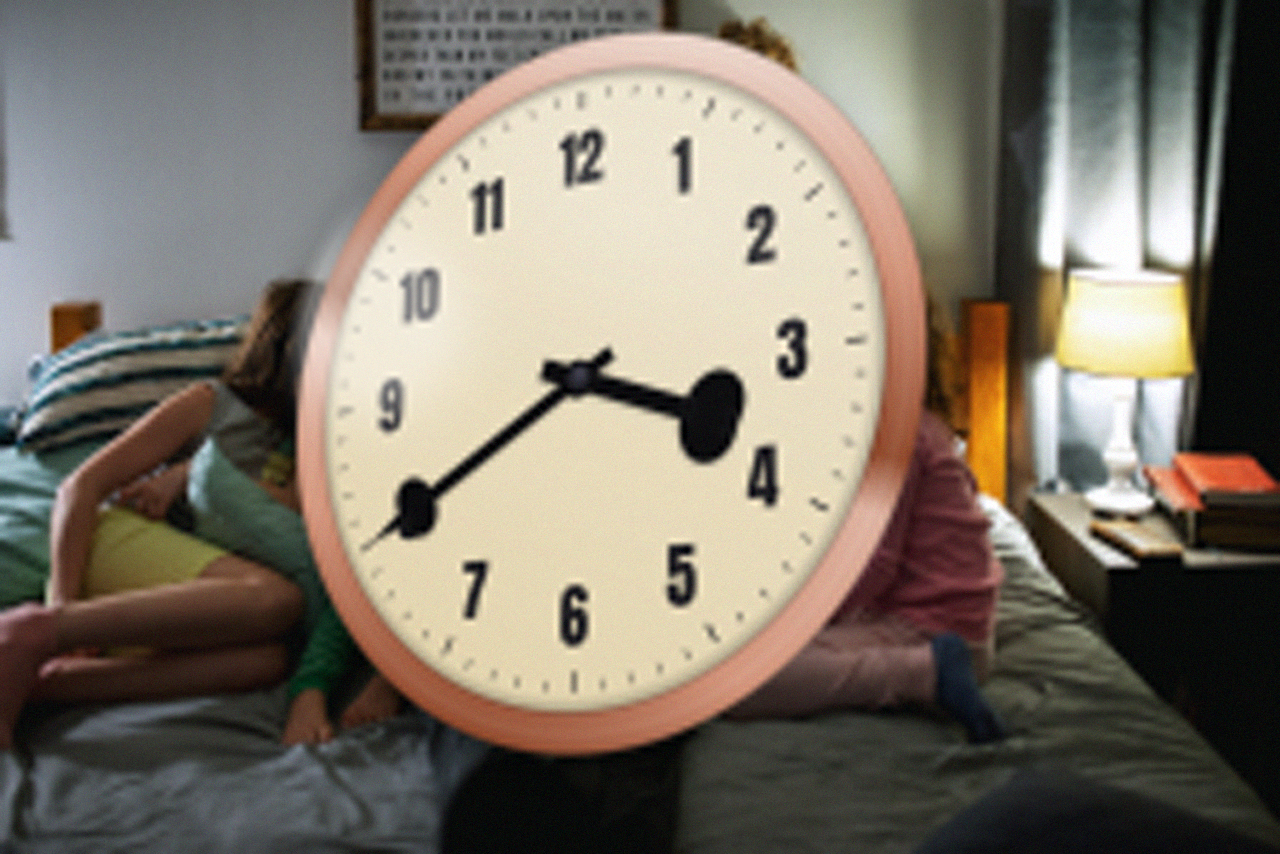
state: 3:40
